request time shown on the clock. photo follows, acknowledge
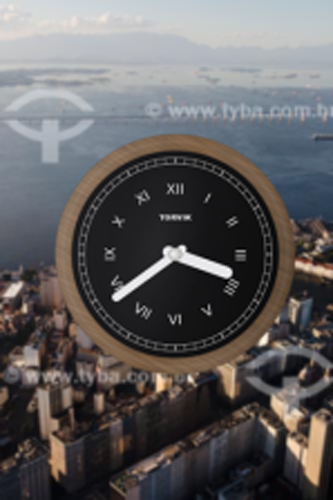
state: 3:39
